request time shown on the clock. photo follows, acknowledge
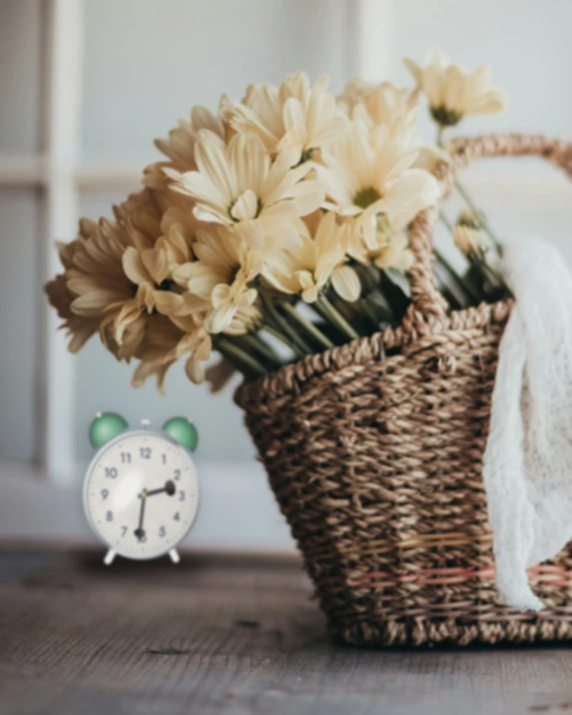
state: 2:31
